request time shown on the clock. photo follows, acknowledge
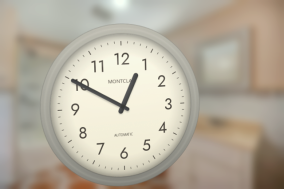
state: 12:50
